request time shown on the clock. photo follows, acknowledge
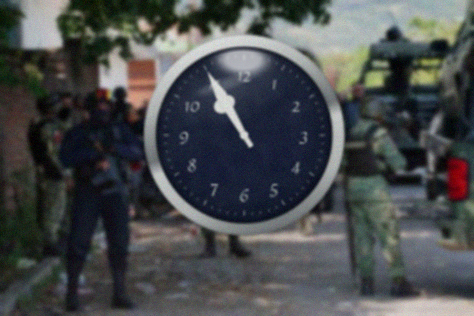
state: 10:55
